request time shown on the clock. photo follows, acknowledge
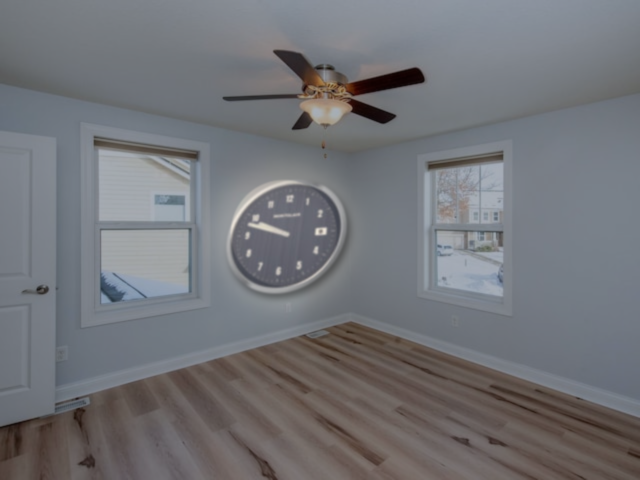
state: 9:48
